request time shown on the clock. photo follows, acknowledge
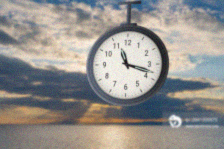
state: 11:18
